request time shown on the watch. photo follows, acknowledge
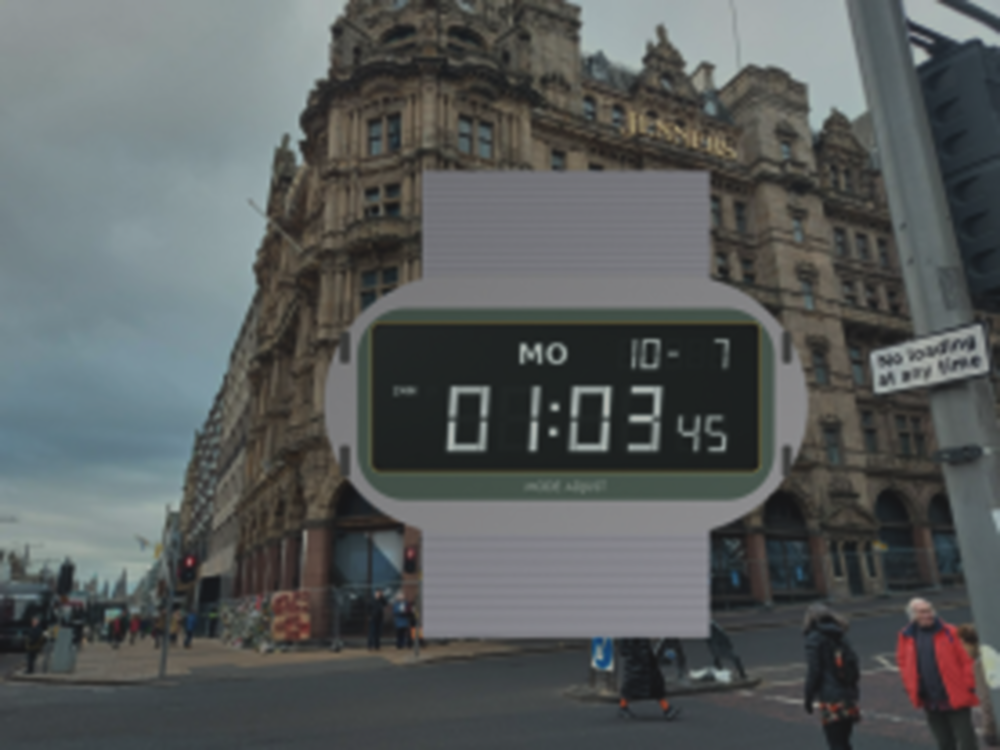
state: 1:03:45
